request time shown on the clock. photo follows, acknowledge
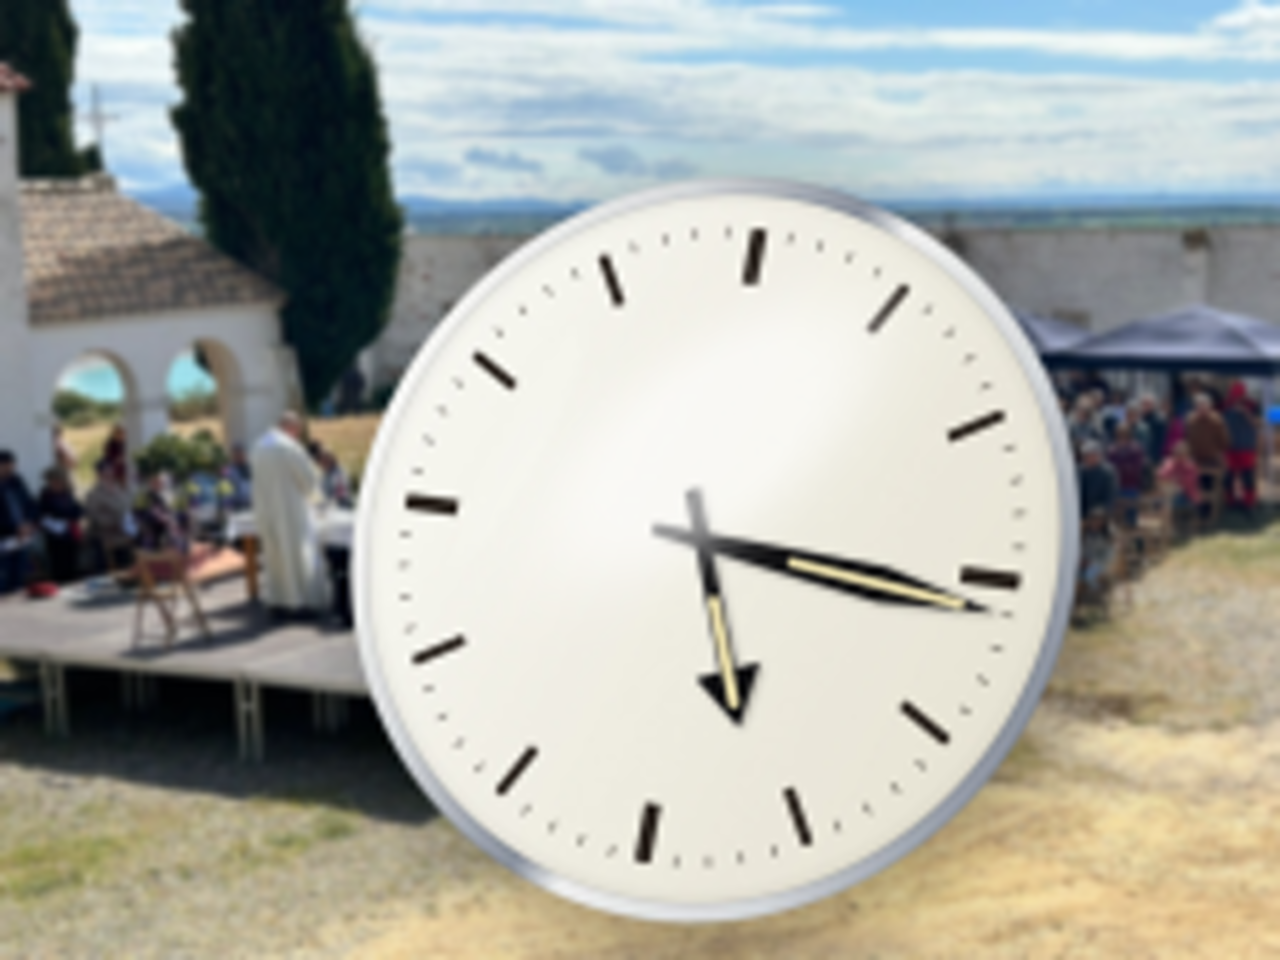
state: 5:16
